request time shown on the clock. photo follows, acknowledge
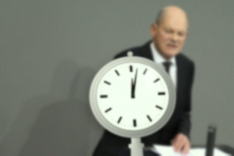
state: 12:02
